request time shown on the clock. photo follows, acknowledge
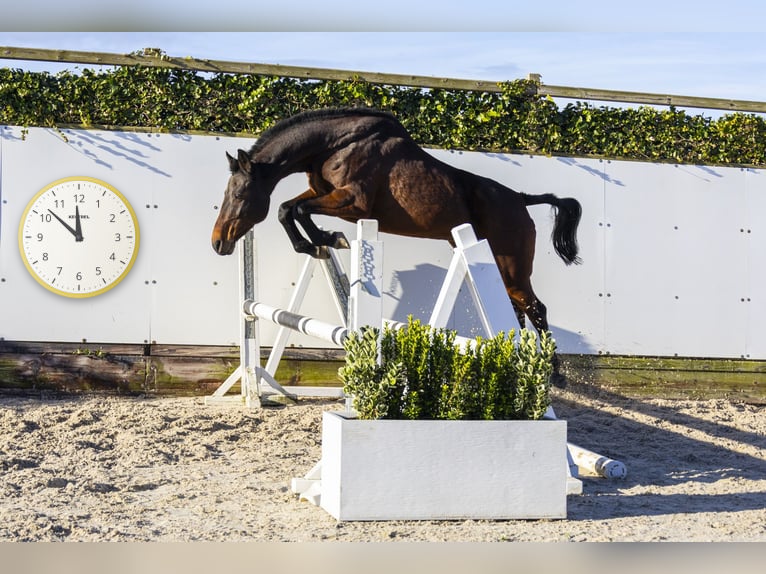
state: 11:52
